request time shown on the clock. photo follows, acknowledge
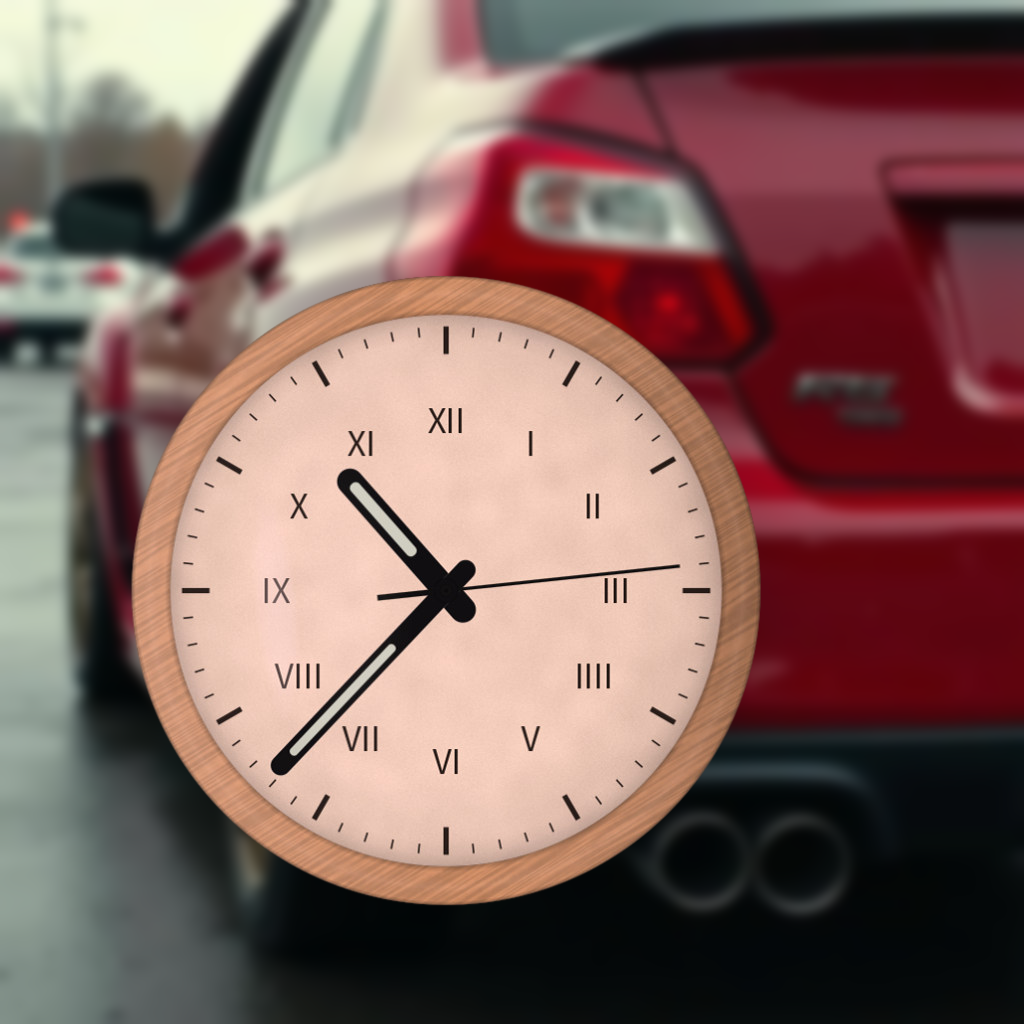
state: 10:37:14
